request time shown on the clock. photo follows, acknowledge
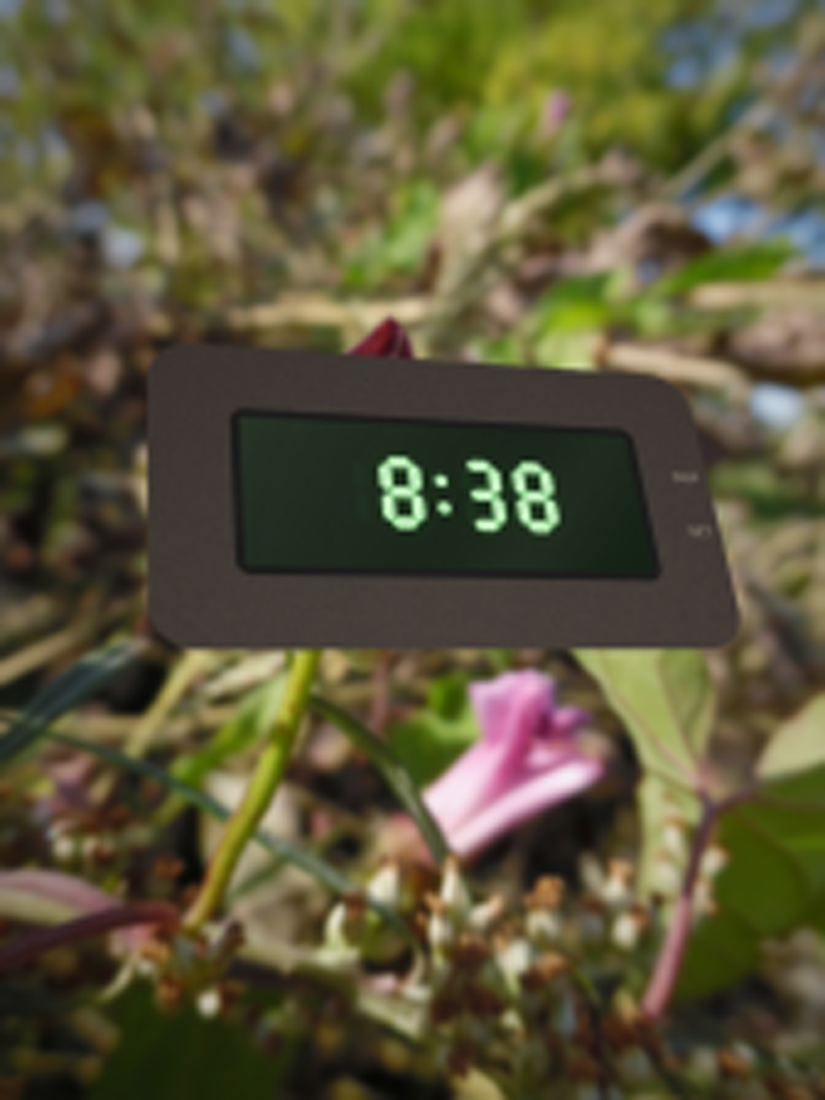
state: 8:38
